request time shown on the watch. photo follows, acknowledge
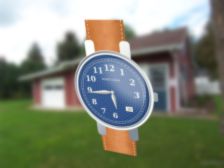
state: 5:44
